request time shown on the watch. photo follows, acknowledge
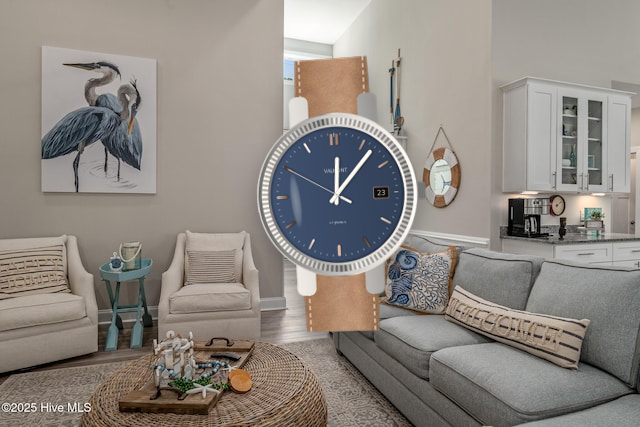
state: 12:06:50
